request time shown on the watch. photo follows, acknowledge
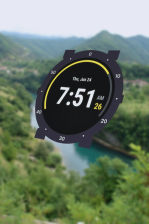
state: 7:51:26
